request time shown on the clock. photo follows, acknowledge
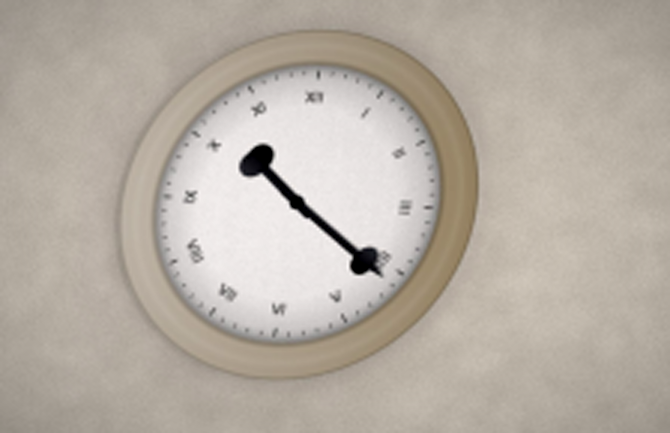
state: 10:21
